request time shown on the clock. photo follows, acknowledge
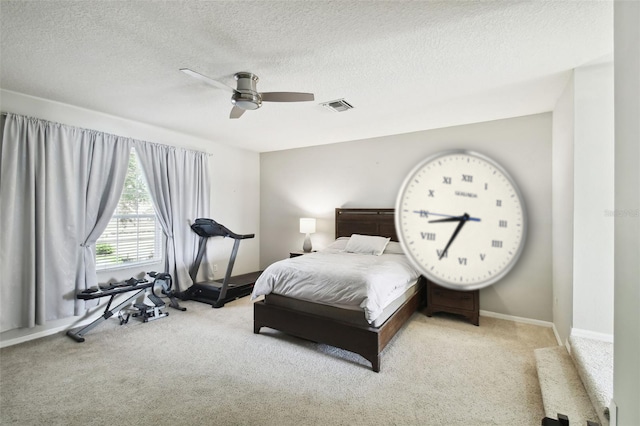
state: 8:34:45
